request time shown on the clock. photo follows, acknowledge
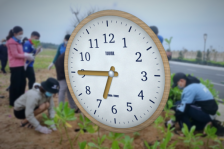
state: 6:45
